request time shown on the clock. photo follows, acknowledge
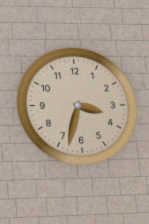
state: 3:33
